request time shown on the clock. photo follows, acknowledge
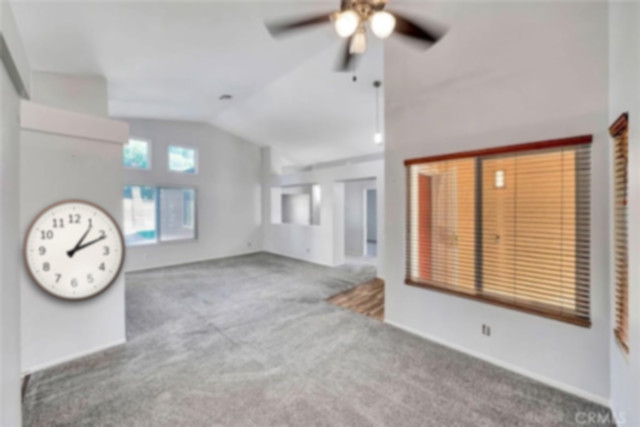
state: 1:11
